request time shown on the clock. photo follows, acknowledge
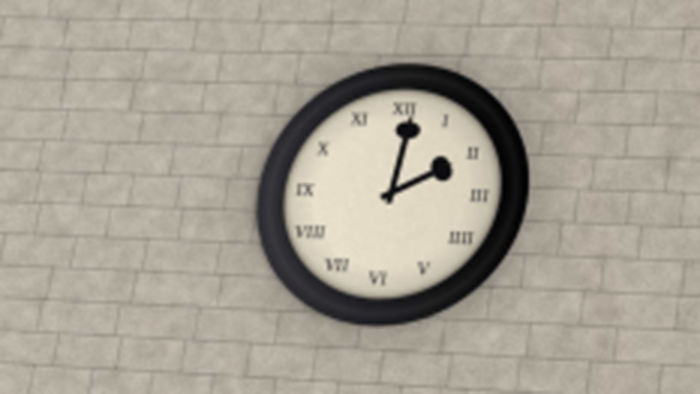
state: 2:01
